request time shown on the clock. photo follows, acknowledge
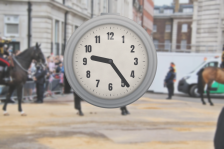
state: 9:24
